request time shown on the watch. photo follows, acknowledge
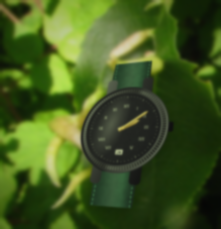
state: 2:09
